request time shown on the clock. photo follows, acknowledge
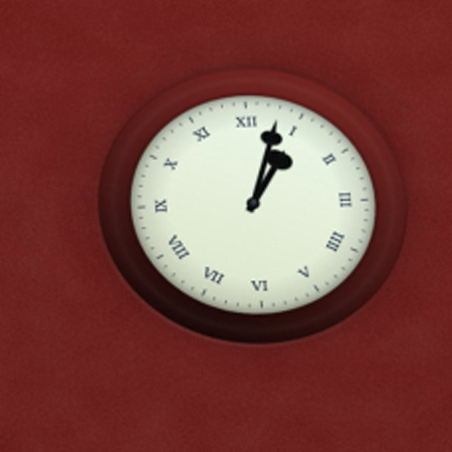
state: 1:03
